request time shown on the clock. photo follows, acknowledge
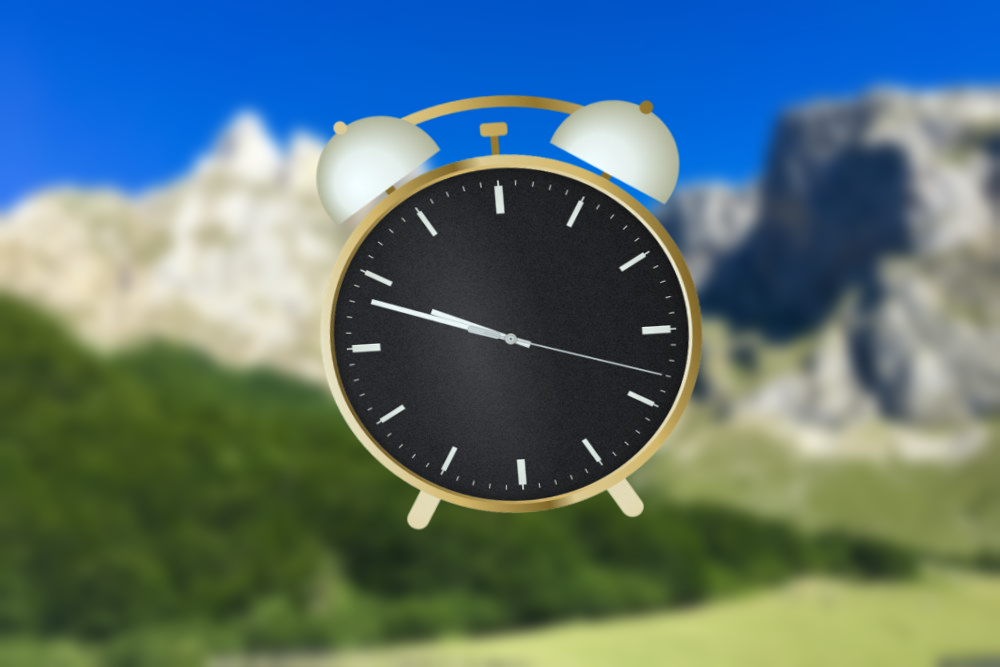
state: 9:48:18
